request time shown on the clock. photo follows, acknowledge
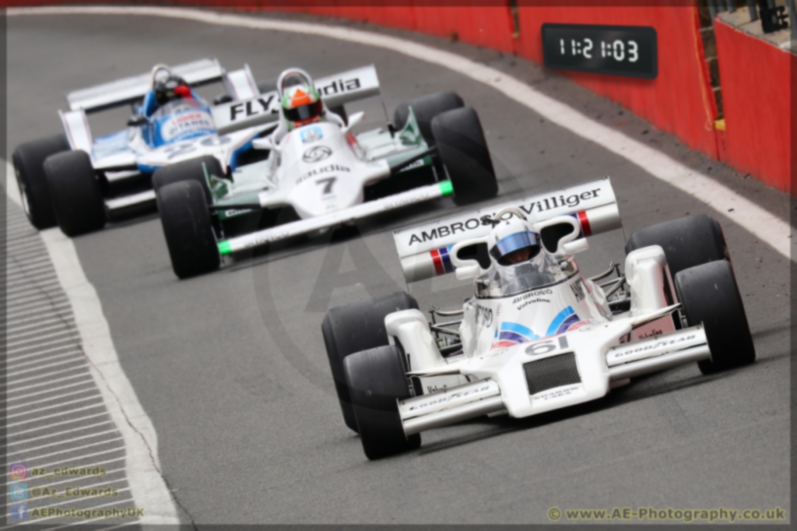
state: 11:21:03
